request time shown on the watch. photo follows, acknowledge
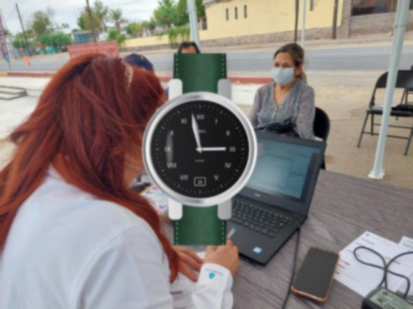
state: 2:58
